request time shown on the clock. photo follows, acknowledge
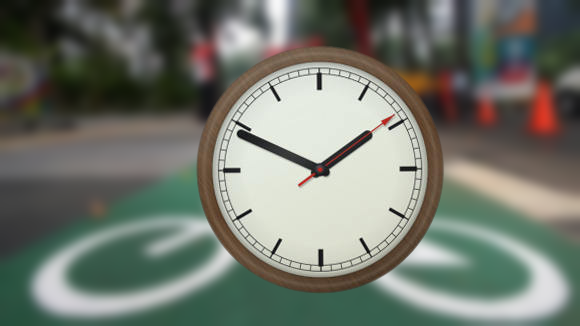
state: 1:49:09
